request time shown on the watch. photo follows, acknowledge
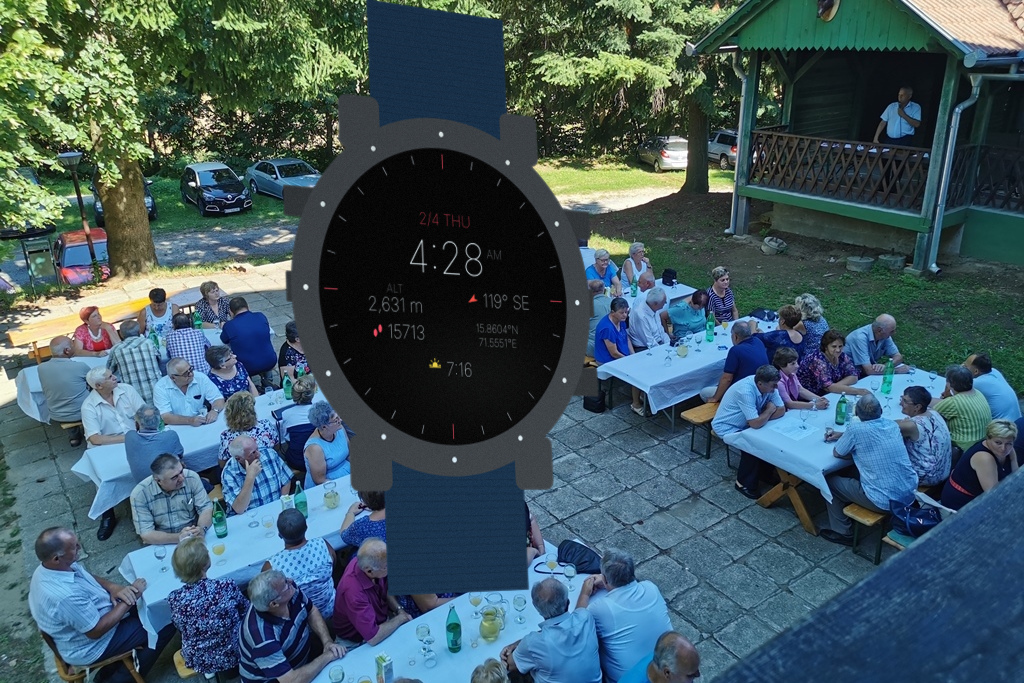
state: 4:28
